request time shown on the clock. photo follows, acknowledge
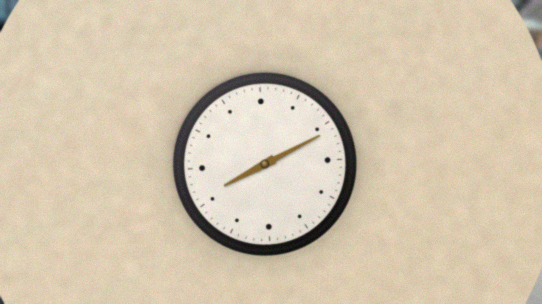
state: 8:11
